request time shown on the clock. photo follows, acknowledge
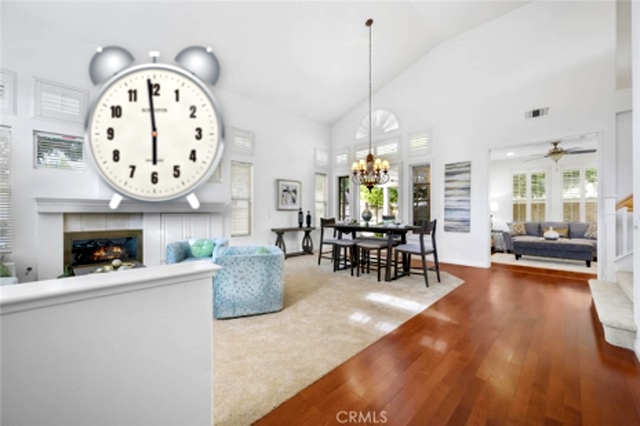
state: 5:59
